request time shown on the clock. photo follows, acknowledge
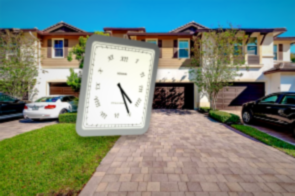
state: 4:25
